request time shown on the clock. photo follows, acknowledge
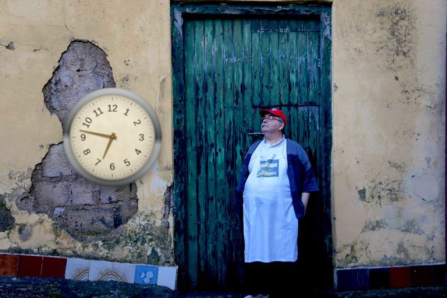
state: 6:47
